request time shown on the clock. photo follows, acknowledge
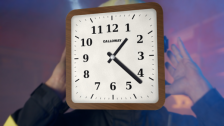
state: 1:22
